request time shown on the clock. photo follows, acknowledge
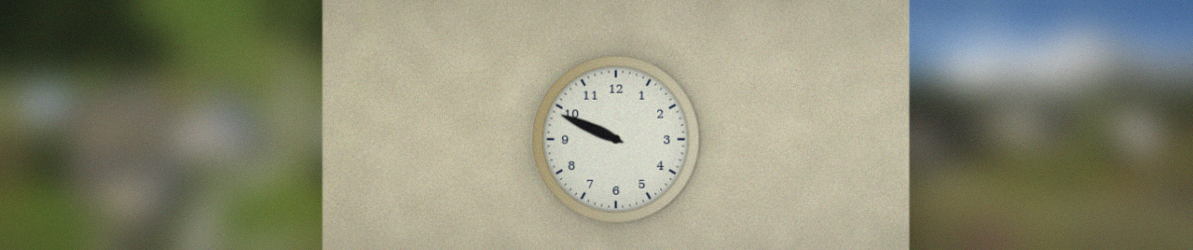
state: 9:49
